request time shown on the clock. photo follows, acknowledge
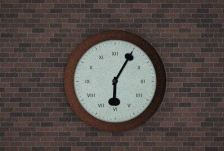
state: 6:05
